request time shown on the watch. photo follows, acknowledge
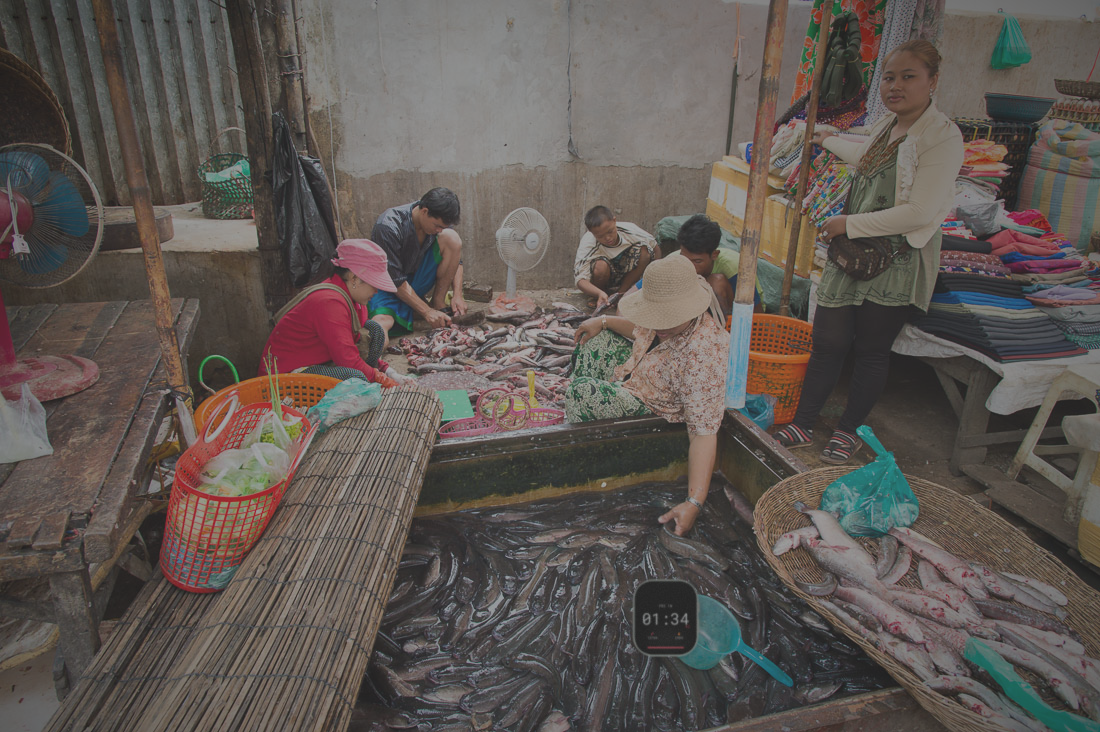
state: 1:34
